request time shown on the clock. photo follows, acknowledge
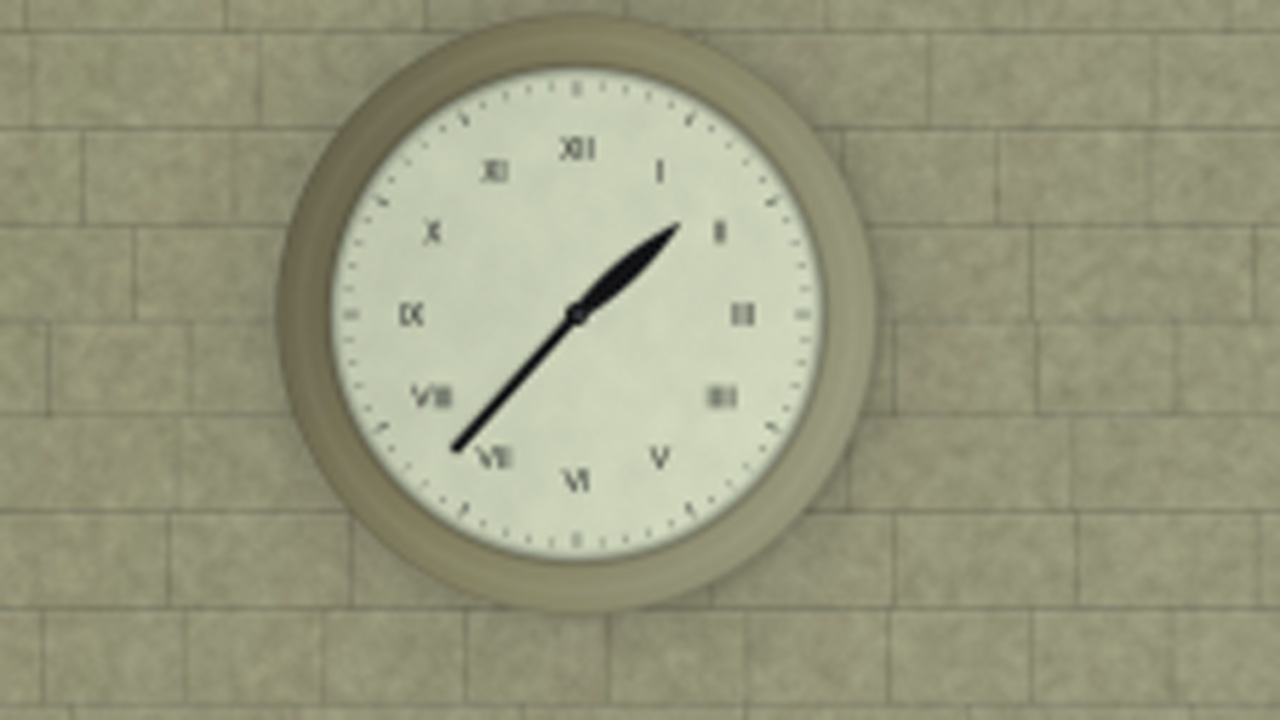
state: 1:37
